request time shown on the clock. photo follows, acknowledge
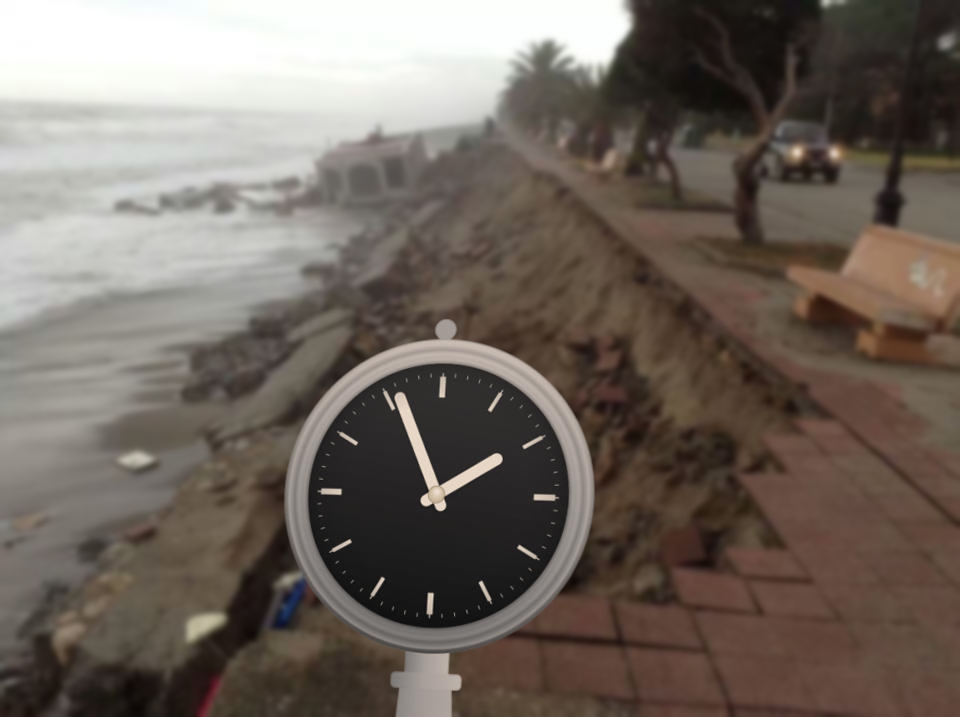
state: 1:56
